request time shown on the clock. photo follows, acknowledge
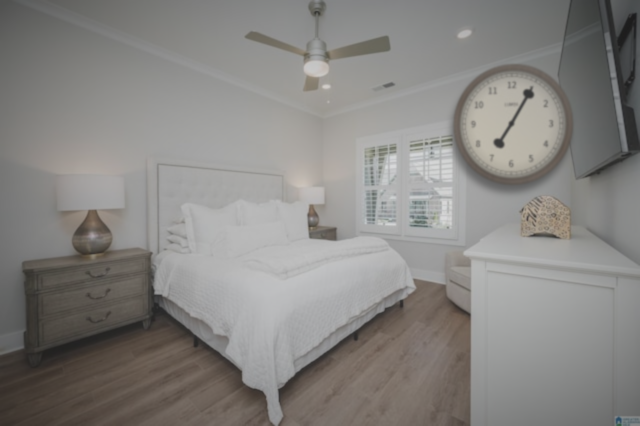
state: 7:05
